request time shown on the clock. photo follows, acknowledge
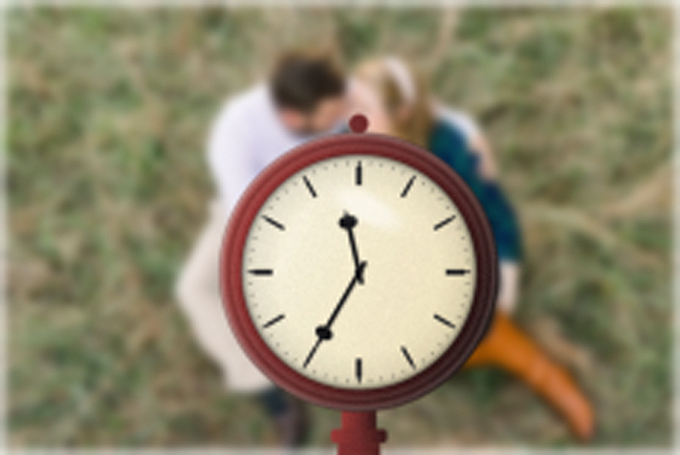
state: 11:35
